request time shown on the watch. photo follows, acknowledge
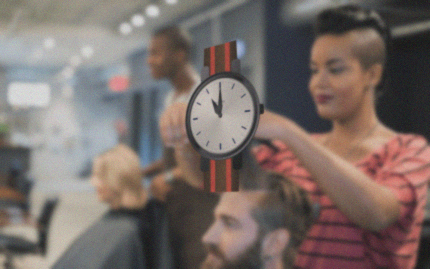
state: 11:00
